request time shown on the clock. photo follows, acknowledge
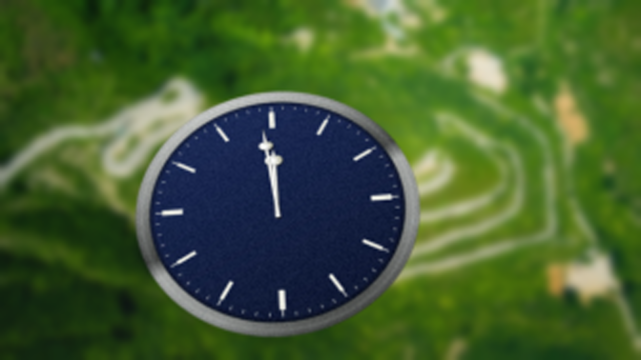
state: 11:59
